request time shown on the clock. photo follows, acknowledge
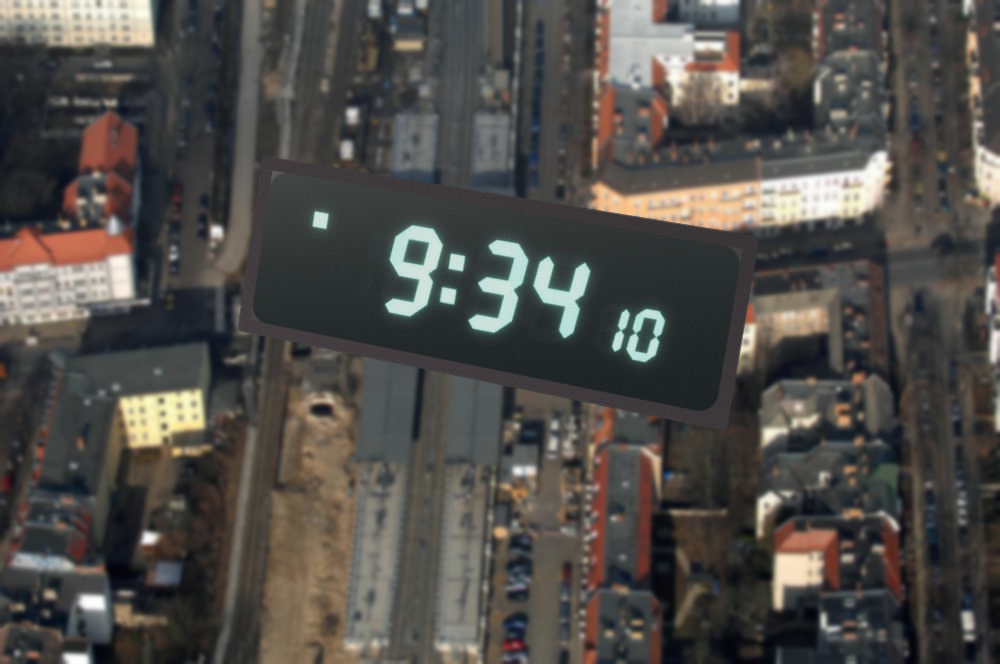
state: 9:34:10
